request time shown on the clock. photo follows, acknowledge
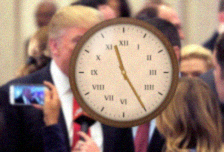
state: 11:25
